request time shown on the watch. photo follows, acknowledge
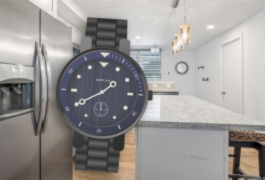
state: 1:40
